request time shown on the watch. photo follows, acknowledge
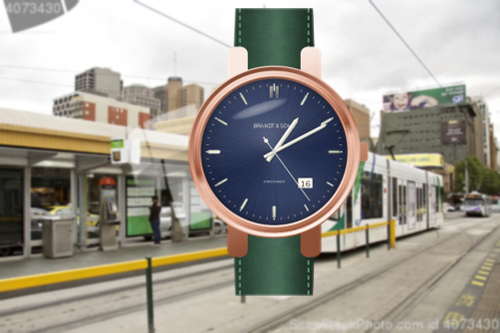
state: 1:10:24
